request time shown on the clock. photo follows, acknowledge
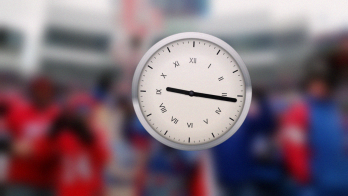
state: 9:16
